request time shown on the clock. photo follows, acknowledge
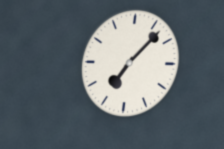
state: 7:07
